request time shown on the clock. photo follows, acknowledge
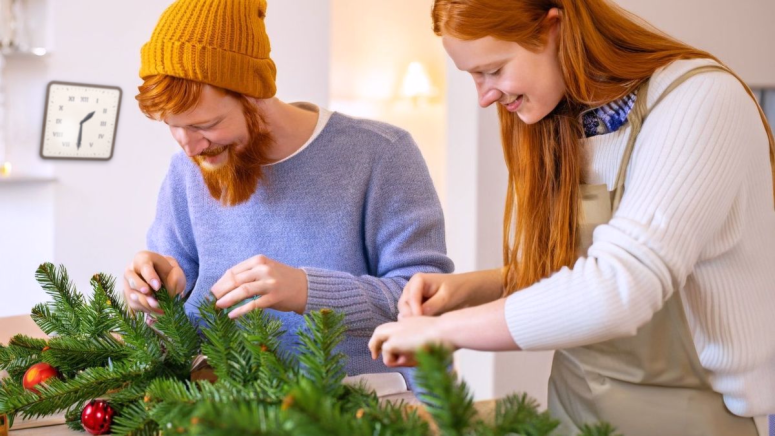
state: 1:30
